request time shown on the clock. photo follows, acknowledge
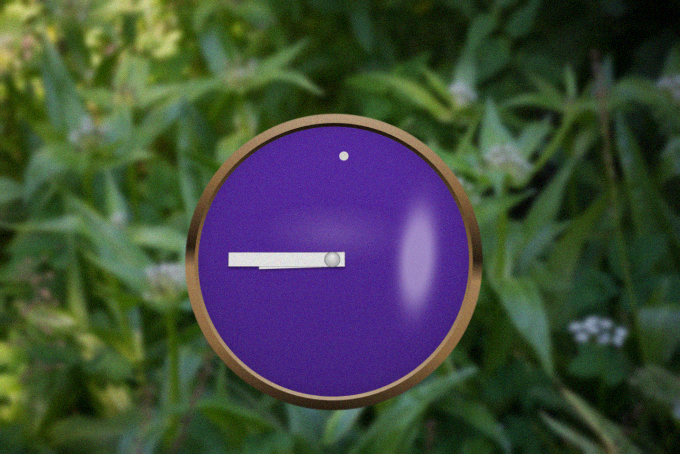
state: 8:44
